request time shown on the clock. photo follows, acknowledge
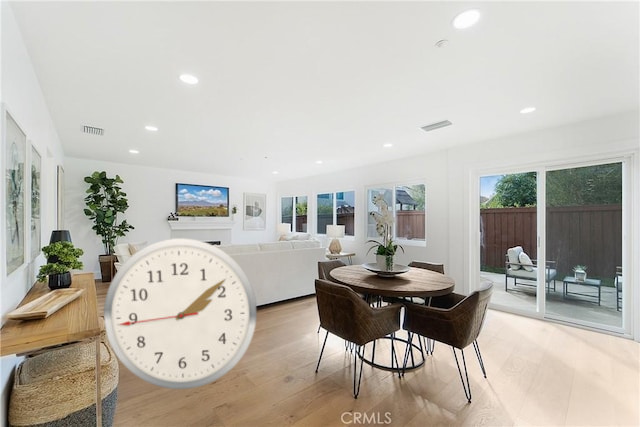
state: 2:08:44
